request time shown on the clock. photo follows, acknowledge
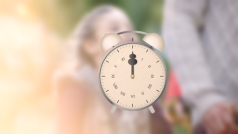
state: 12:00
